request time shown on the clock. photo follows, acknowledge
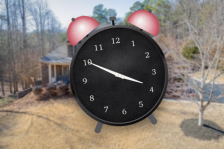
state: 3:50
